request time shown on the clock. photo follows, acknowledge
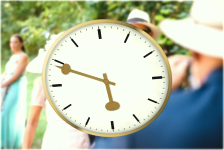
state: 5:49
